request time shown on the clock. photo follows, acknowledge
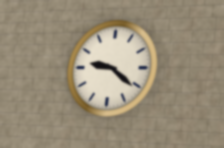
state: 9:21
